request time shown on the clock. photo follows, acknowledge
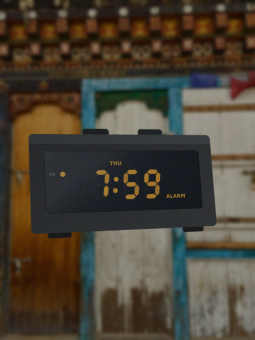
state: 7:59
